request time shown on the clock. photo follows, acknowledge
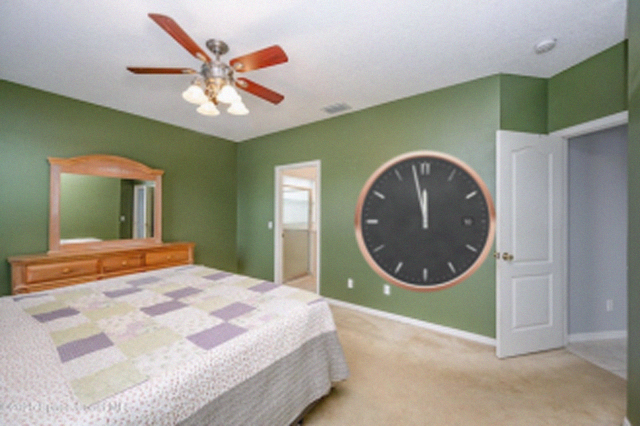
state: 11:58
